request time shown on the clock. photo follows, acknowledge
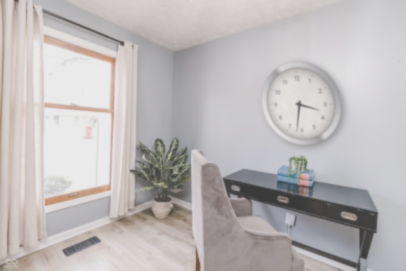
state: 3:32
